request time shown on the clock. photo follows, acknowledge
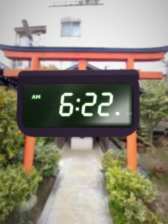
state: 6:22
